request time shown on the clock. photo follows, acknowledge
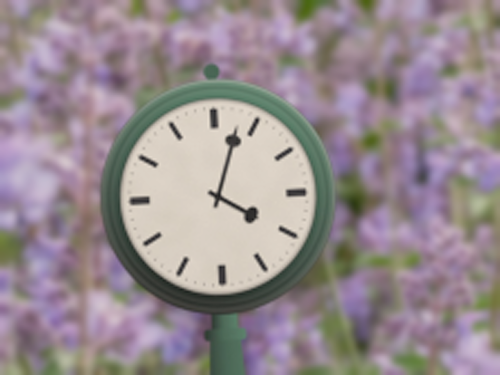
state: 4:03
